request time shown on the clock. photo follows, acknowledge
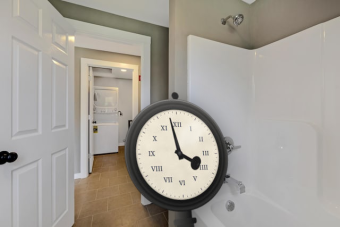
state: 3:58
